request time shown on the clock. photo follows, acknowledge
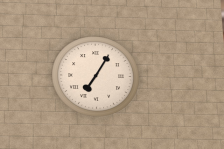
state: 7:05
